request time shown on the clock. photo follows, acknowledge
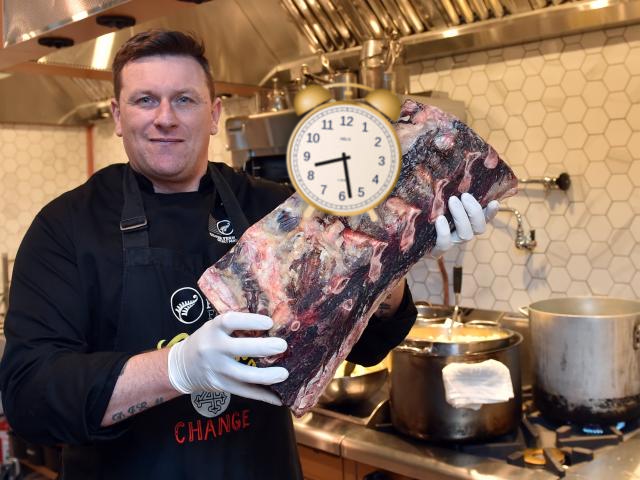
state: 8:28
